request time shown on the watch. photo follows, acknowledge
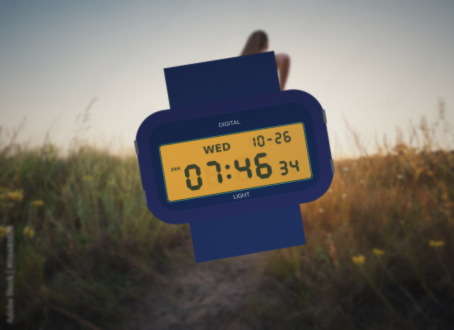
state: 7:46:34
